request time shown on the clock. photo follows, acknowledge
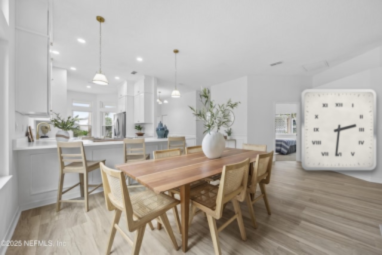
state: 2:31
